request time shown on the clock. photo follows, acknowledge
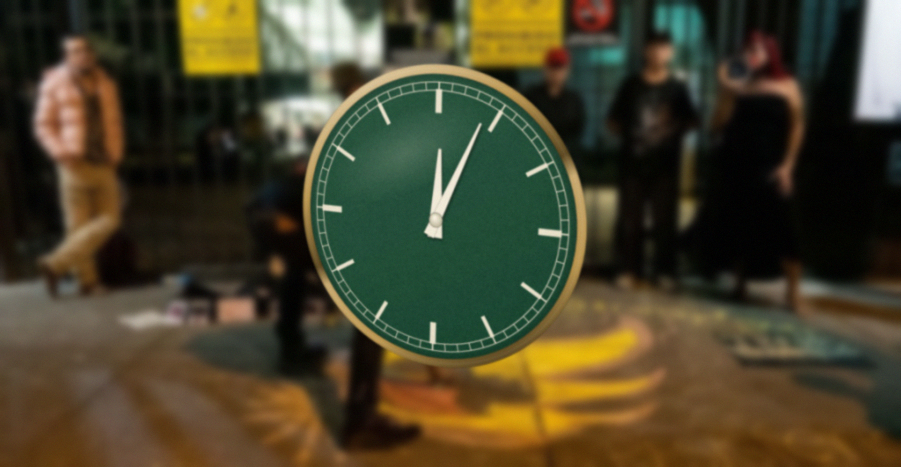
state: 12:04
